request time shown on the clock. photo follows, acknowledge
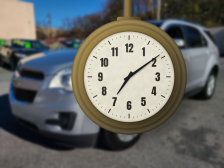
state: 7:09
